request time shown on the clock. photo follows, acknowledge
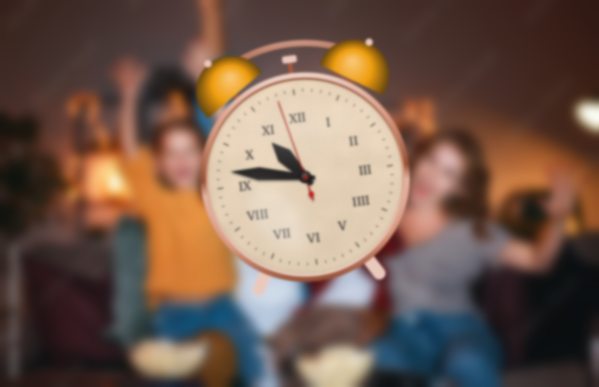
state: 10:46:58
